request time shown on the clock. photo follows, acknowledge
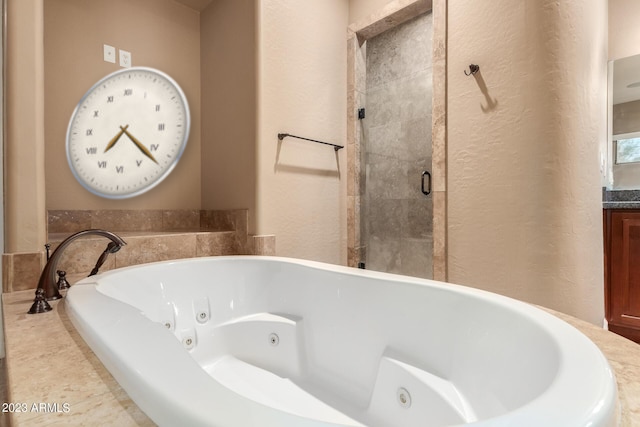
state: 7:22
